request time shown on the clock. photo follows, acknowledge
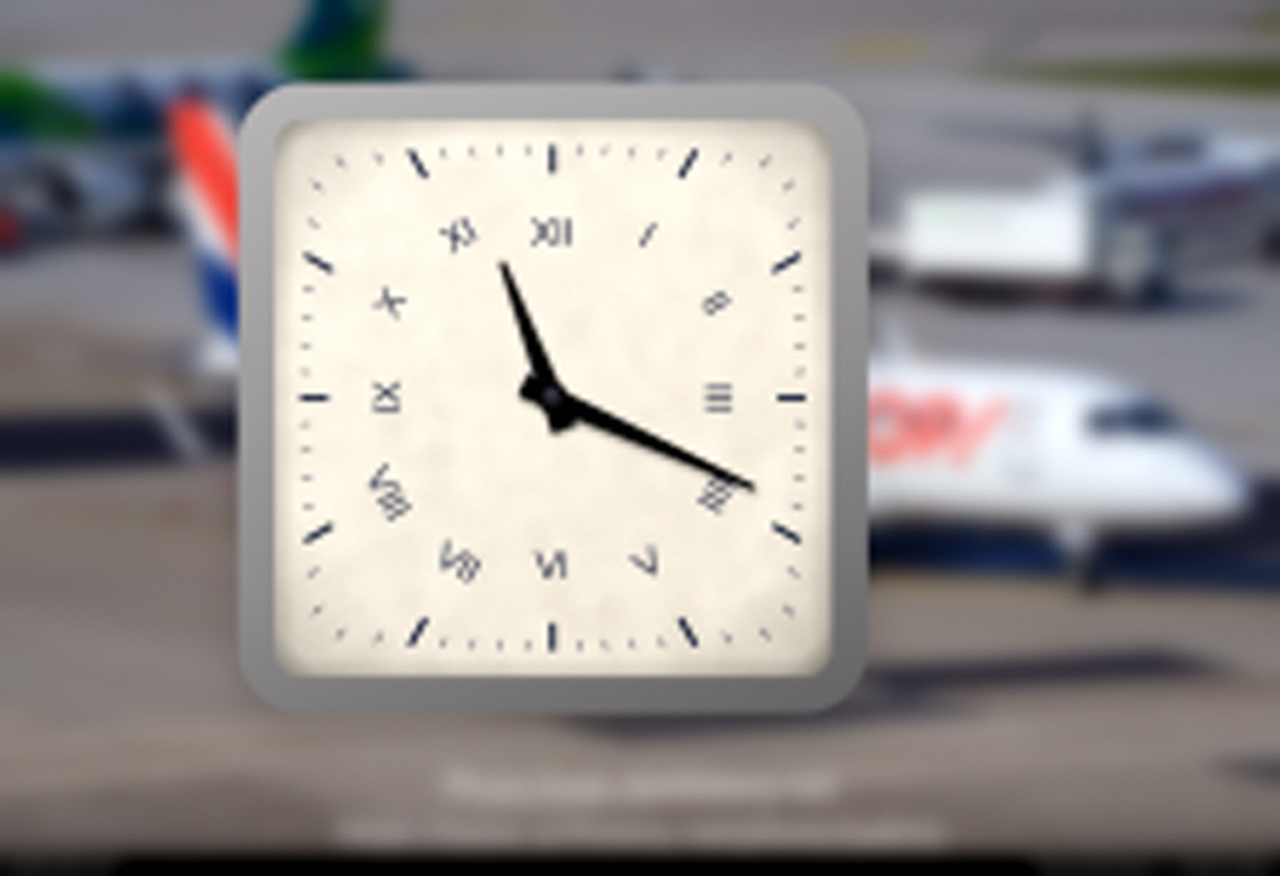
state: 11:19
